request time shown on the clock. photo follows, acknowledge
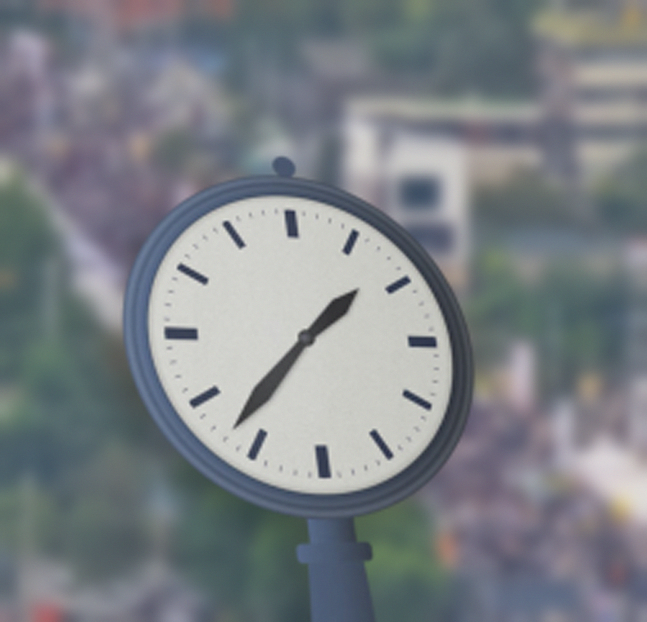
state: 1:37
